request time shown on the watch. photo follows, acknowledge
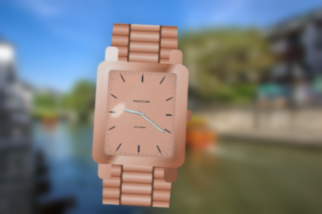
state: 9:21
